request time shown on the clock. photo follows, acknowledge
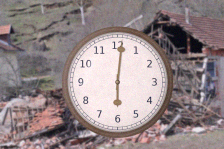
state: 6:01
